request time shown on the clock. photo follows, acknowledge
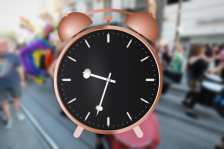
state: 9:33
